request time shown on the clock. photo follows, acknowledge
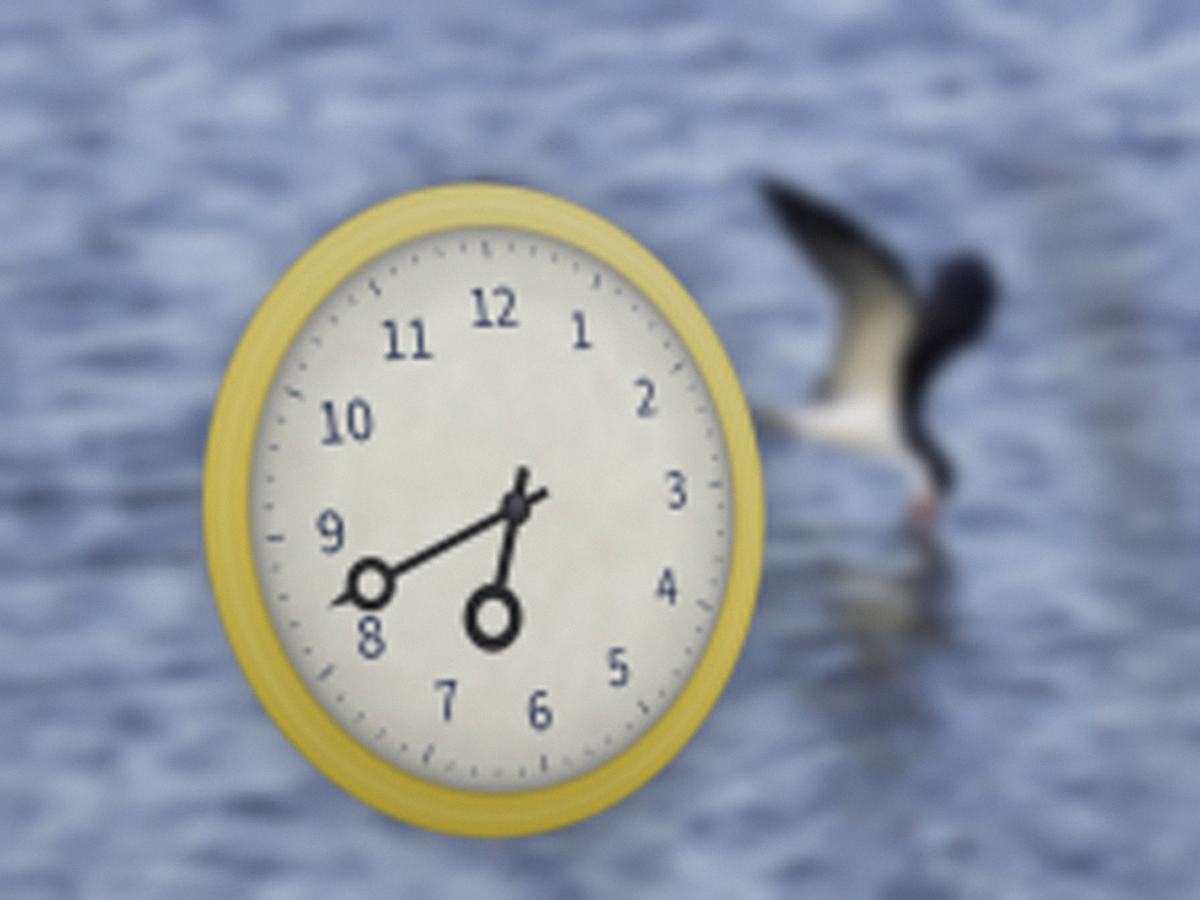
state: 6:42
